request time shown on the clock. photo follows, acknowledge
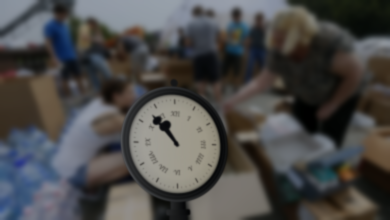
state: 10:53
